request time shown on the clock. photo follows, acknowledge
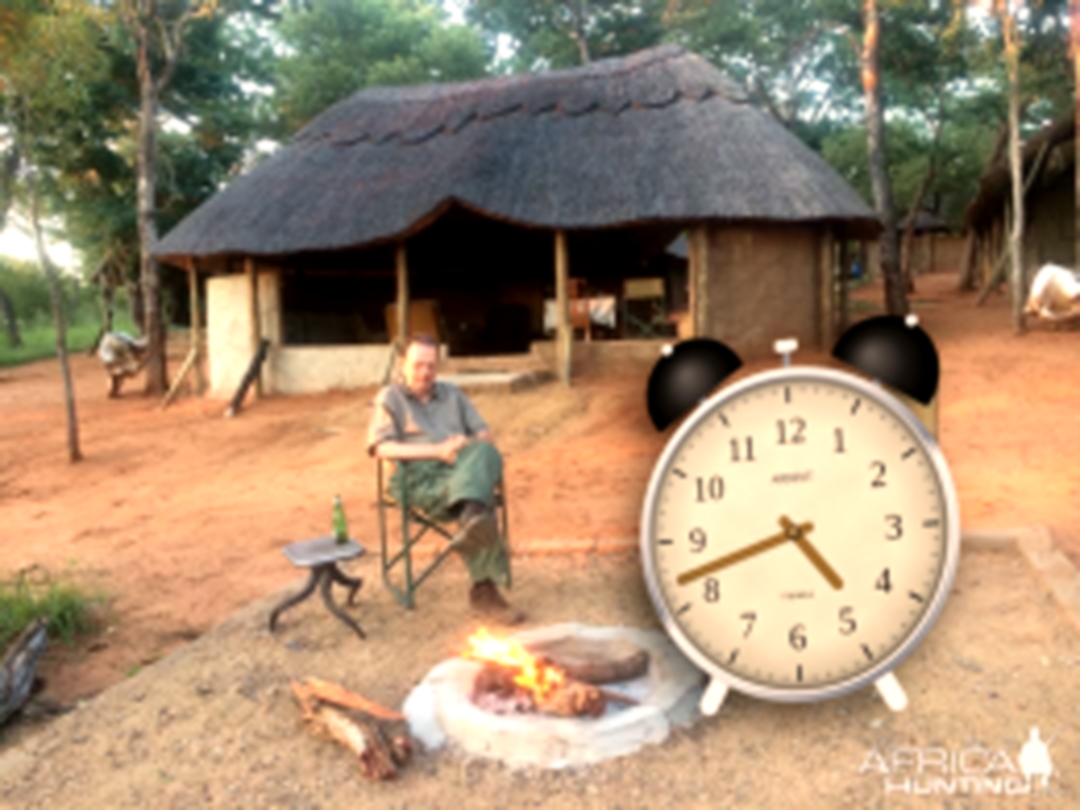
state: 4:42
